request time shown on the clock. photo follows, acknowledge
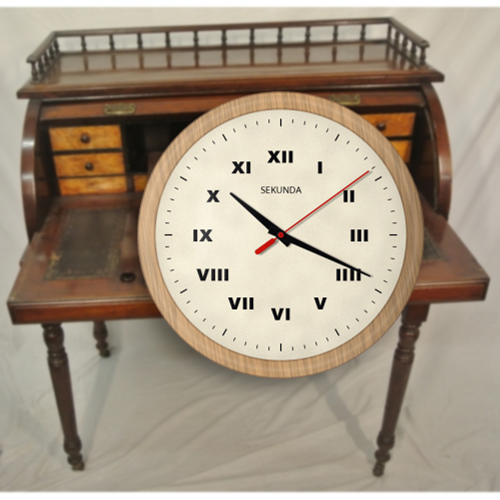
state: 10:19:09
